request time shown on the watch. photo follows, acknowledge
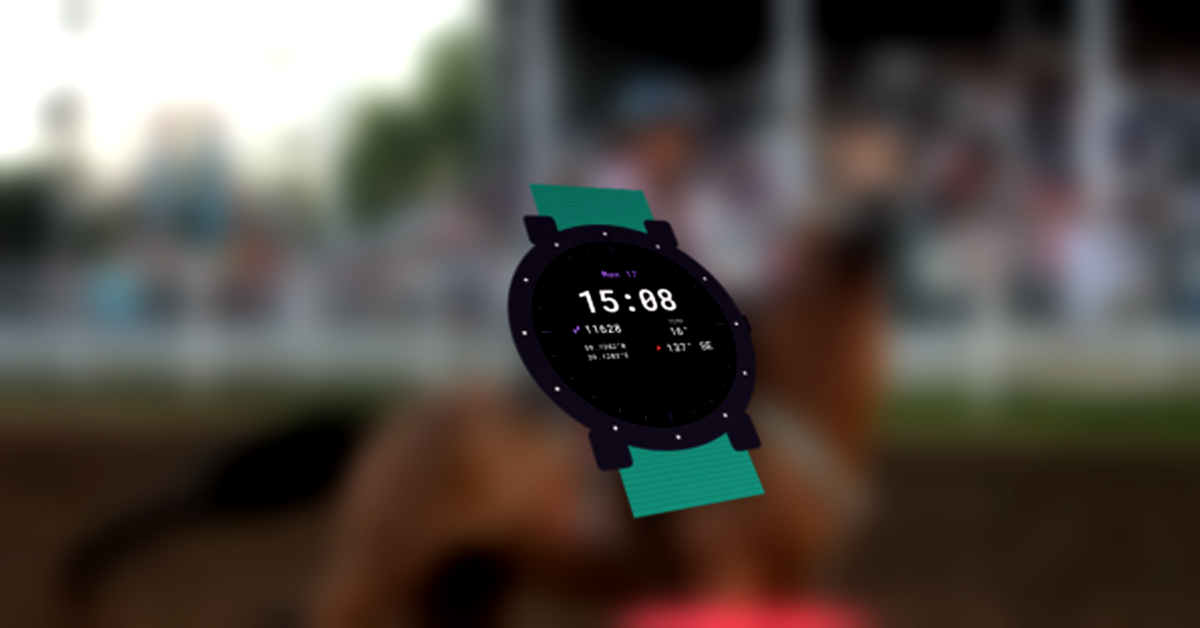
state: 15:08
